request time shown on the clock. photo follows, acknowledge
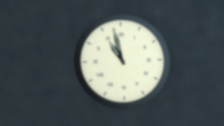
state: 10:58
